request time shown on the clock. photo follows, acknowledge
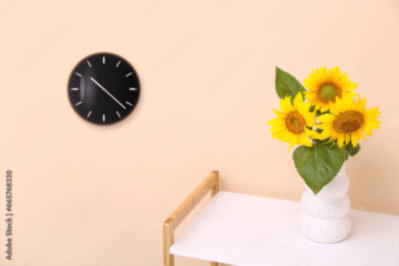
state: 10:22
